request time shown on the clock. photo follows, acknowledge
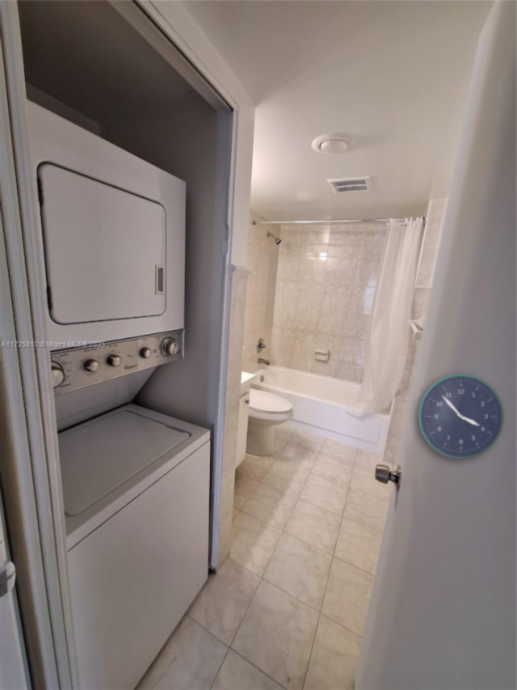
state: 3:53
